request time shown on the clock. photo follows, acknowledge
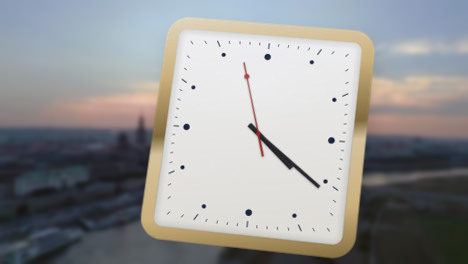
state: 4:20:57
